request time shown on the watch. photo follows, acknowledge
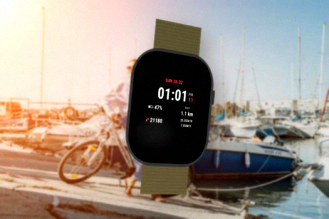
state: 1:01
